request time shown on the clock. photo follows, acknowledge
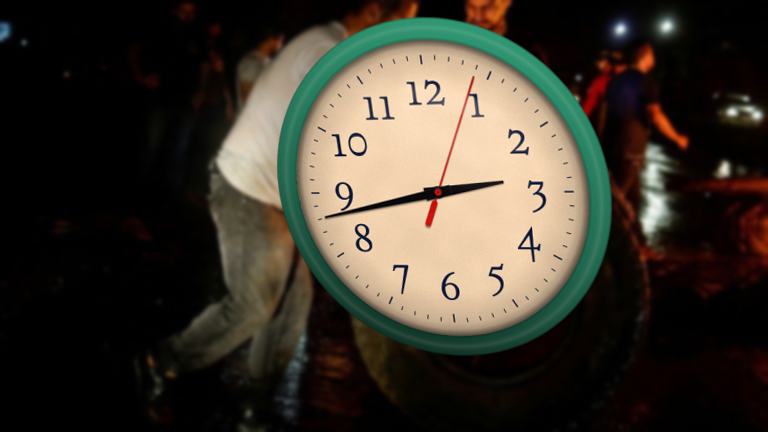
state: 2:43:04
